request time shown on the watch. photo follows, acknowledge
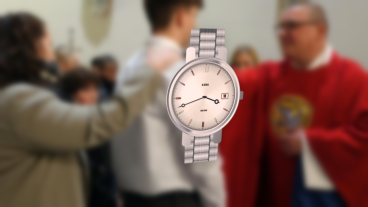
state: 3:42
